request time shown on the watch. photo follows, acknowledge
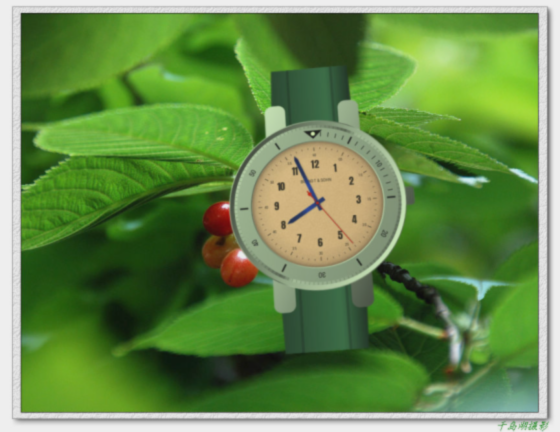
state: 7:56:24
